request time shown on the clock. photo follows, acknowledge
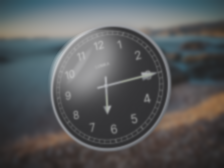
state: 6:15
